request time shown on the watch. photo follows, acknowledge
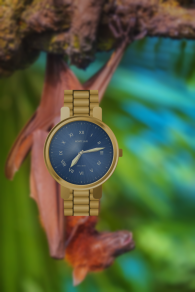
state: 7:13
